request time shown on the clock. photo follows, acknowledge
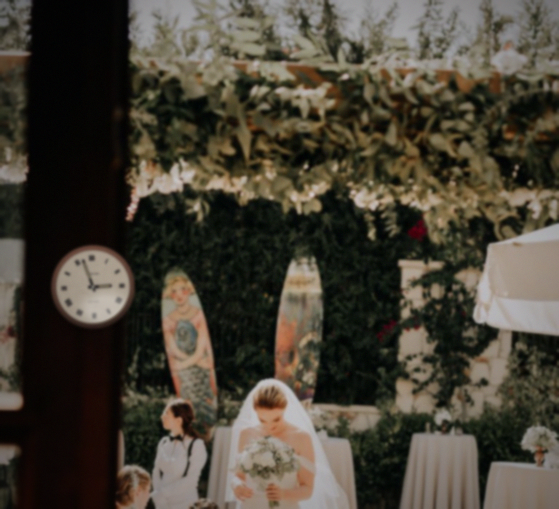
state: 2:57
